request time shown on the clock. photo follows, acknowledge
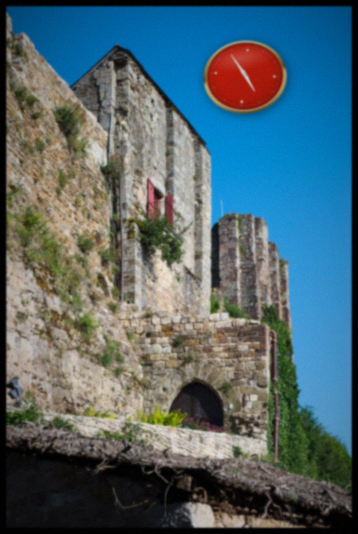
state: 4:54
